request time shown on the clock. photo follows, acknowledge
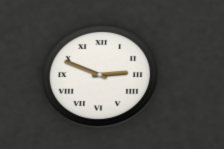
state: 2:49
